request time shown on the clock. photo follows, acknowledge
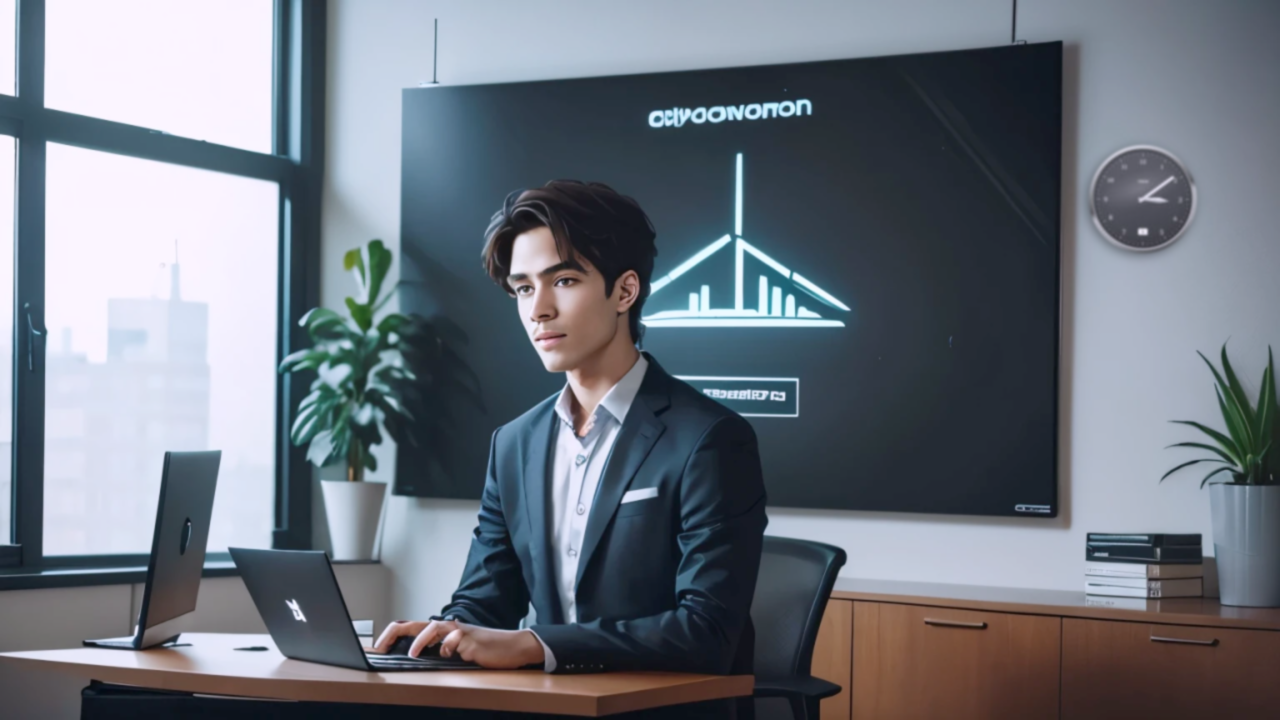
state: 3:09
